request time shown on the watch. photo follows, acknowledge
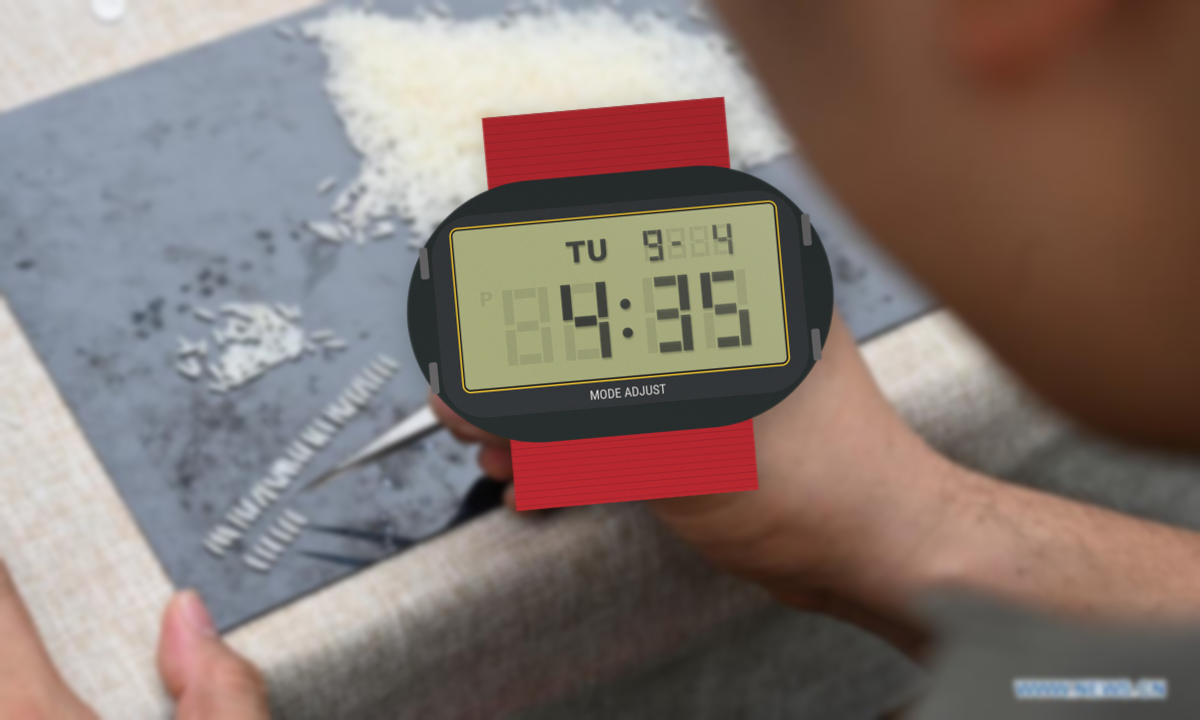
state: 4:35
